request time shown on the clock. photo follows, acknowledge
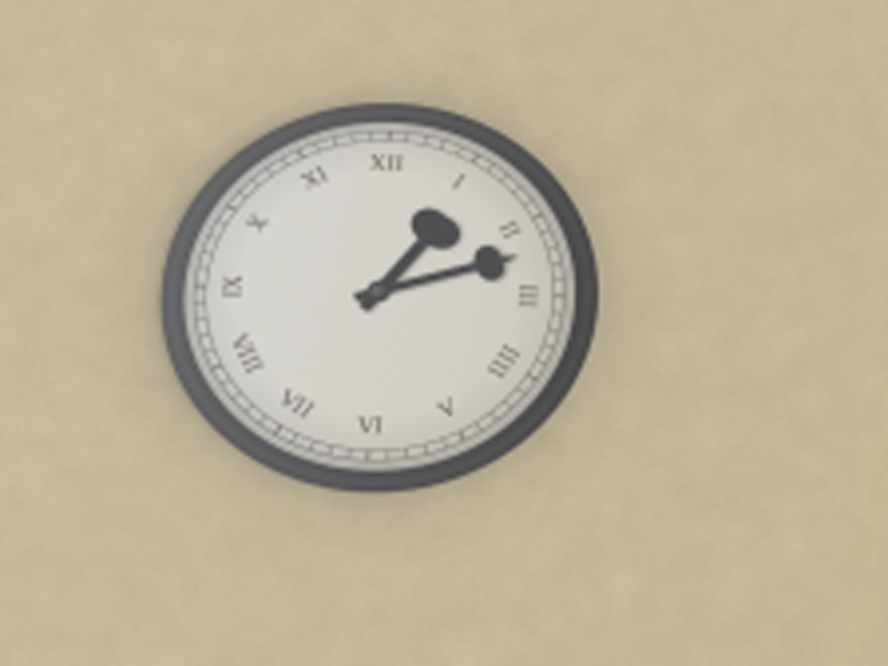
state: 1:12
